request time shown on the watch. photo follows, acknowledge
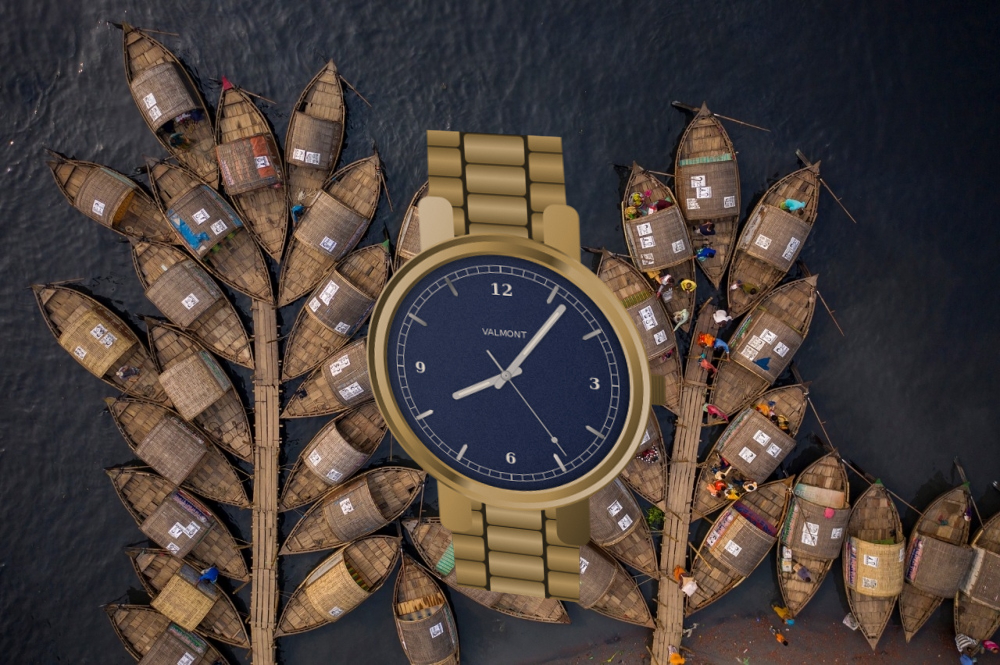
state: 8:06:24
